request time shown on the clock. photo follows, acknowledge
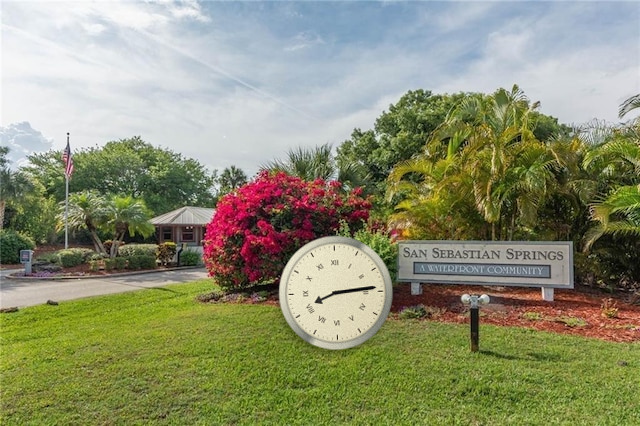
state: 8:14
